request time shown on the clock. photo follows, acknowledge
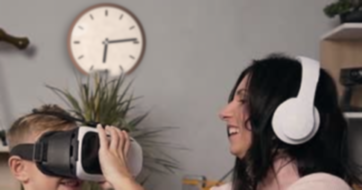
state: 6:14
